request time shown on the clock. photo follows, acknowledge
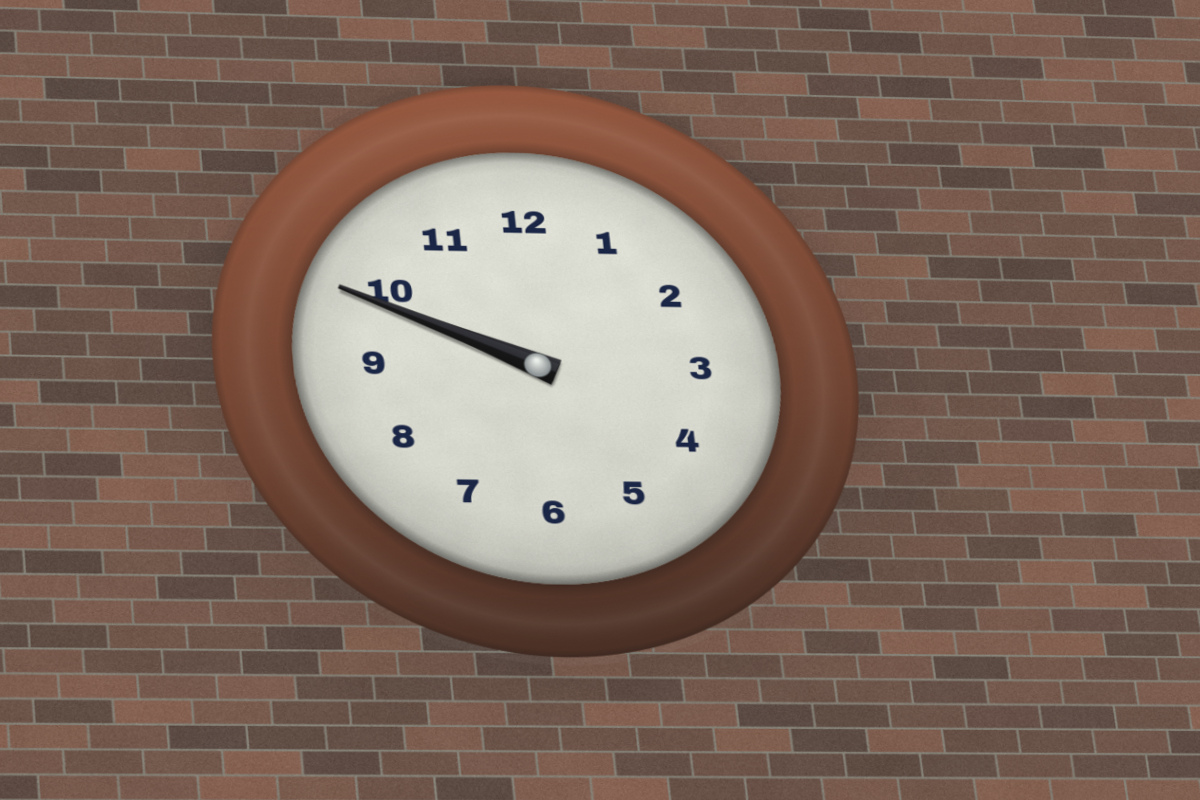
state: 9:49
